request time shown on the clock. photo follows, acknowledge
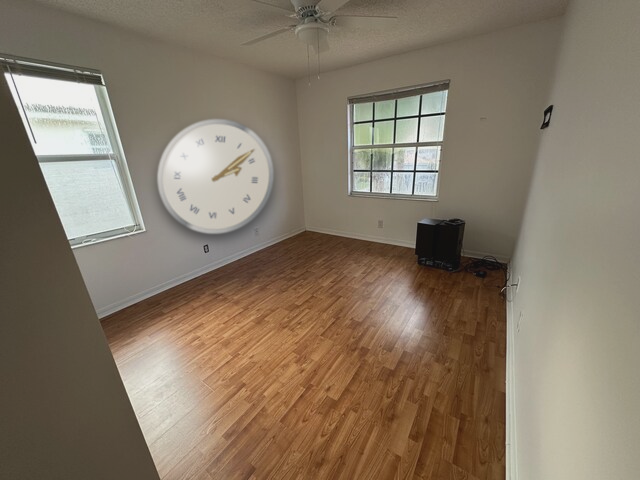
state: 2:08
